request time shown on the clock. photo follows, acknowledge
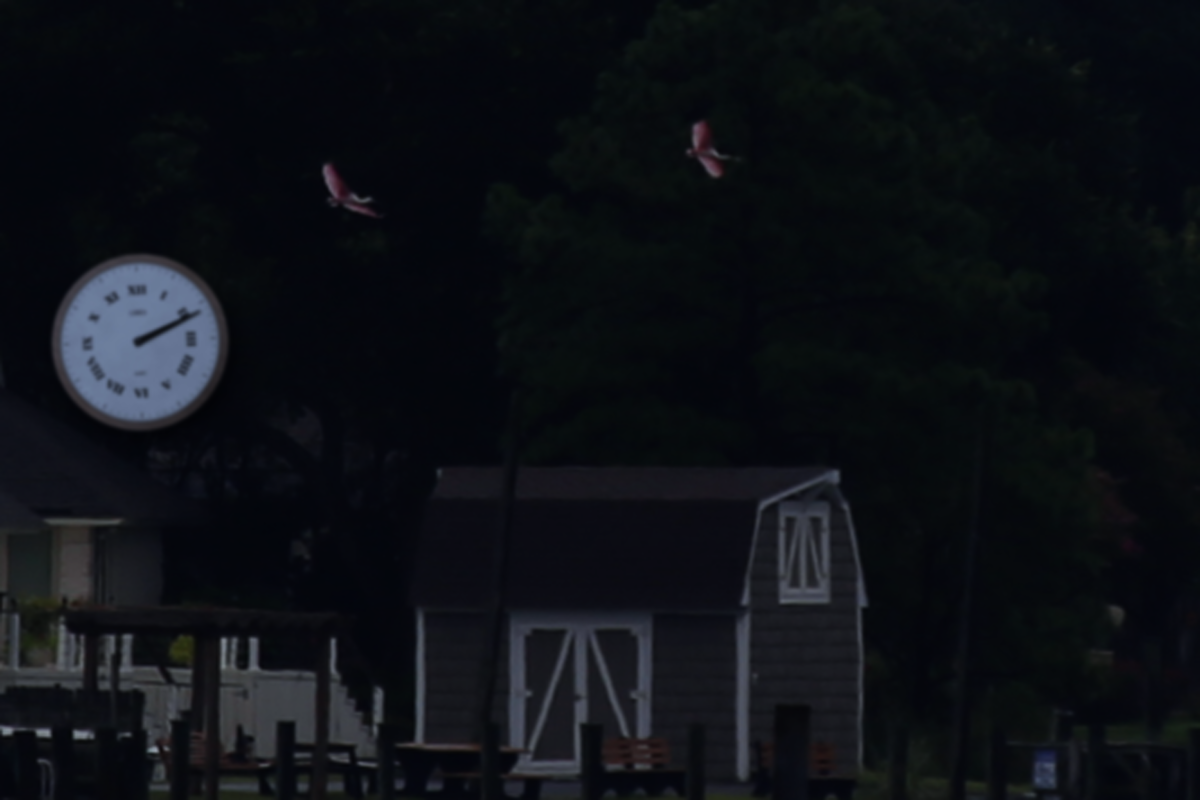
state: 2:11
